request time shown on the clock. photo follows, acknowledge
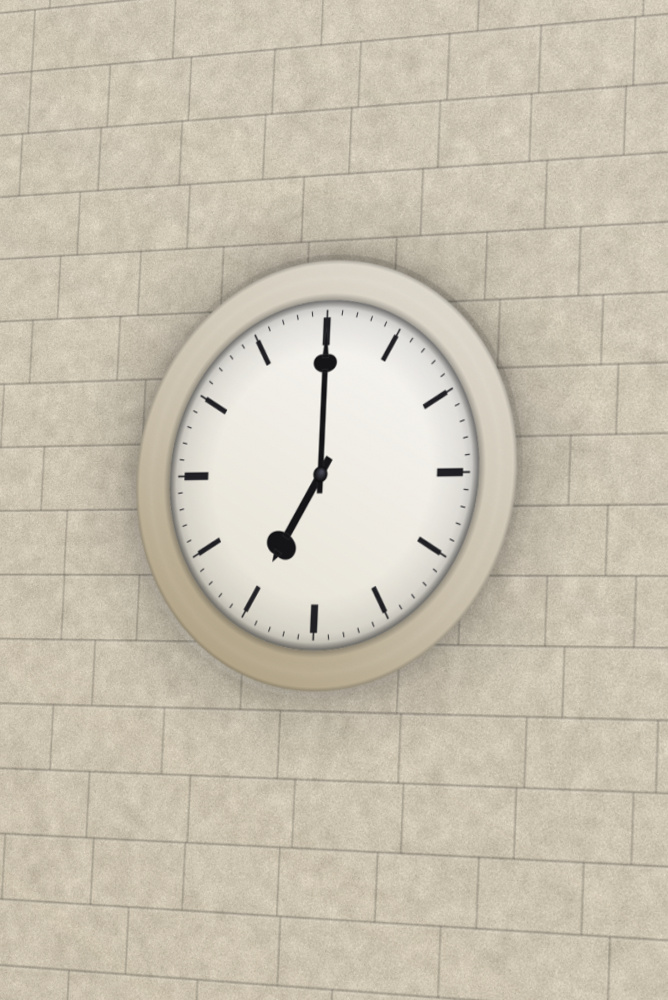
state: 7:00
